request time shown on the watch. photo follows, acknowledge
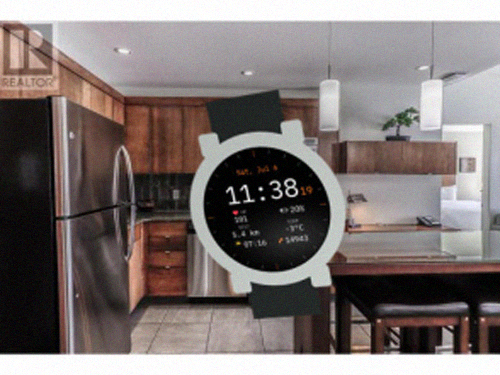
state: 11:38
